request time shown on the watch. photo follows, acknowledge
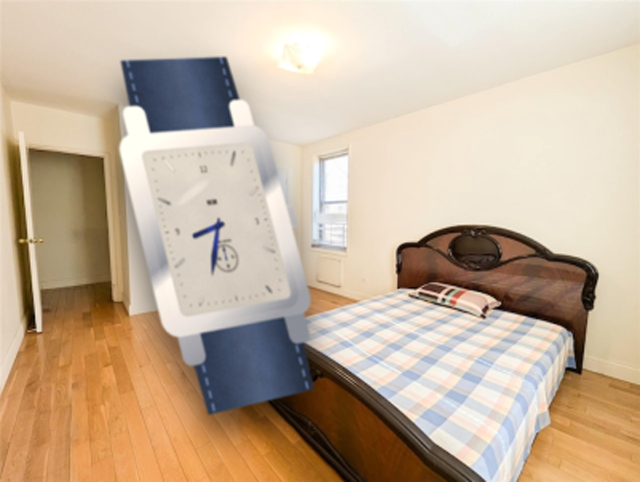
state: 8:34
